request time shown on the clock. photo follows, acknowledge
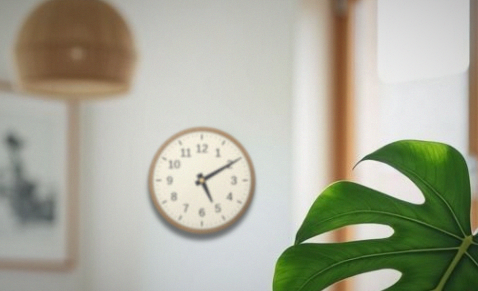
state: 5:10
